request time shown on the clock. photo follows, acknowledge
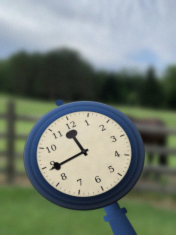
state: 11:44
